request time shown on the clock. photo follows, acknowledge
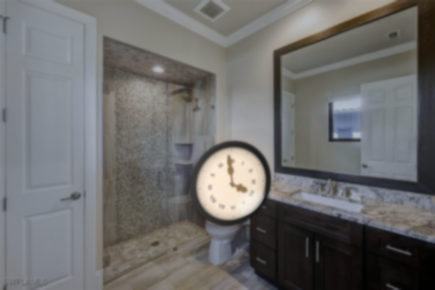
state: 3:59
